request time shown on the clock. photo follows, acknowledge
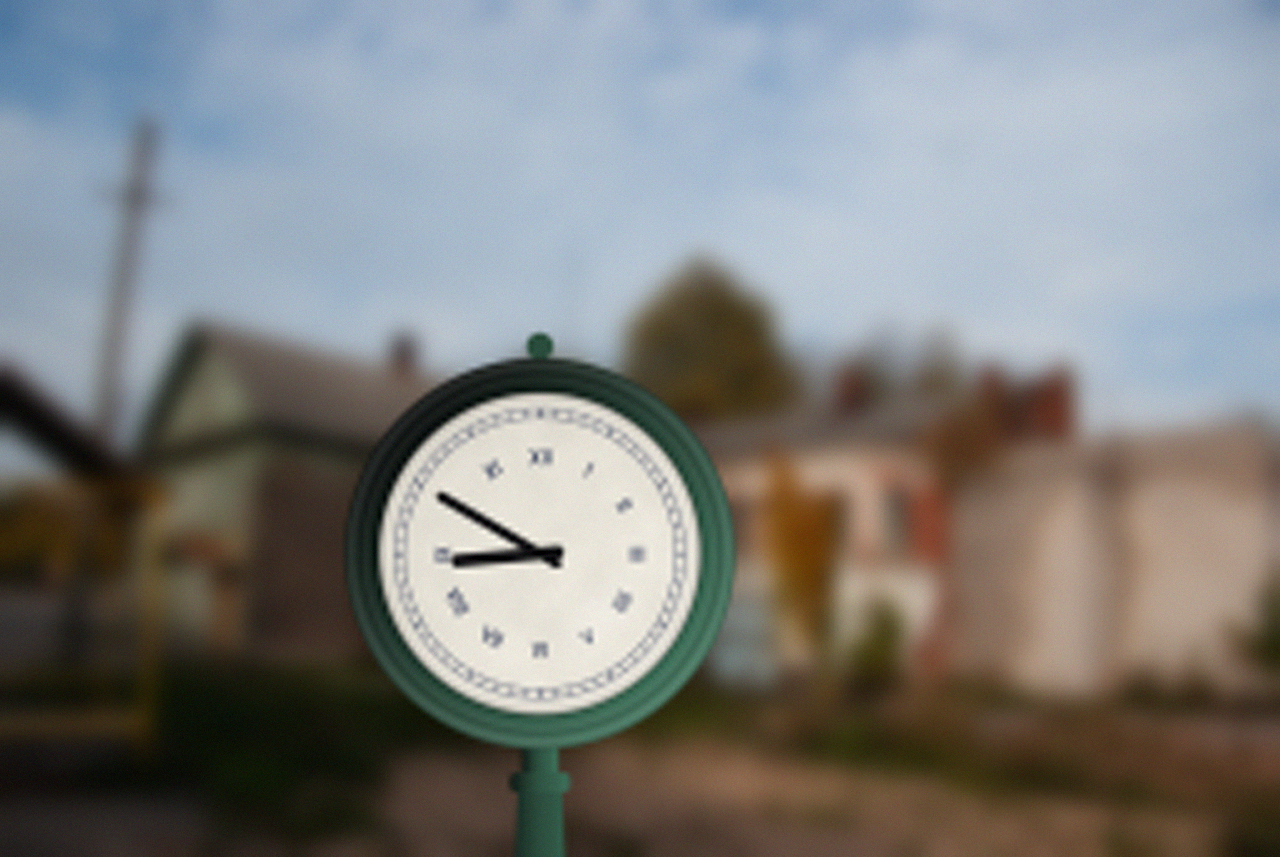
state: 8:50
